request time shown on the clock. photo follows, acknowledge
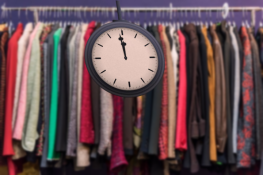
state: 11:59
